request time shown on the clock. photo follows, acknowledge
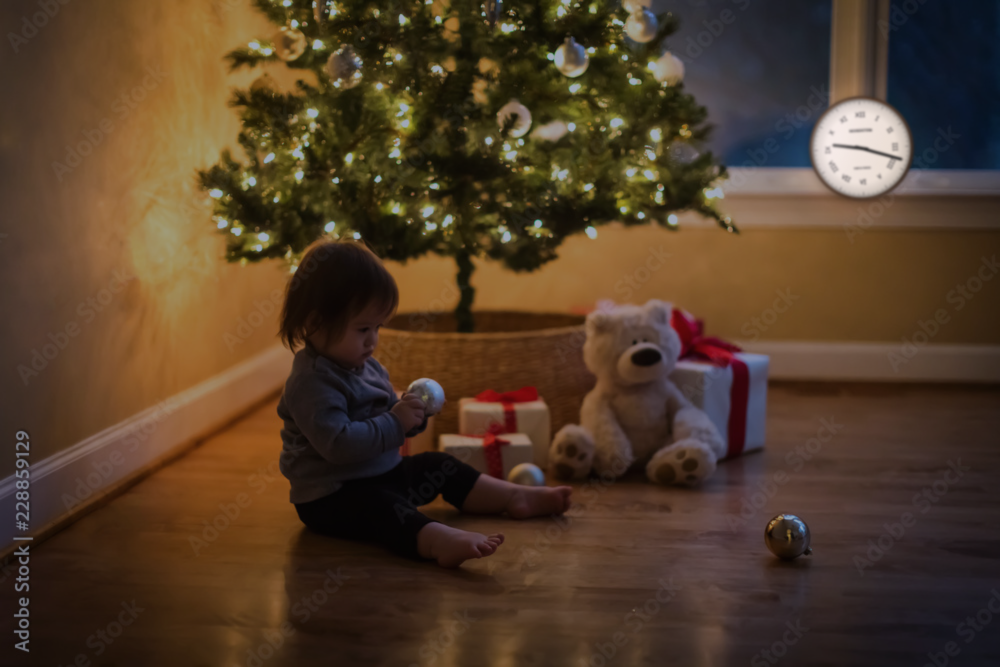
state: 9:18
